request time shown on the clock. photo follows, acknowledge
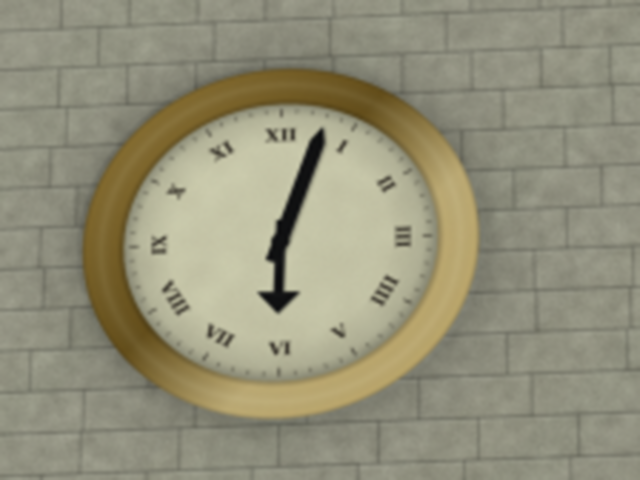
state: 6:03
